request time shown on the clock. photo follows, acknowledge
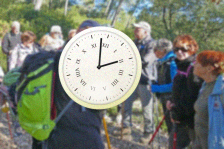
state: 1:58
